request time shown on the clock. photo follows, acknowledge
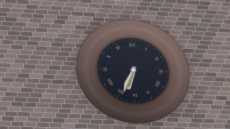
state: 6:34
